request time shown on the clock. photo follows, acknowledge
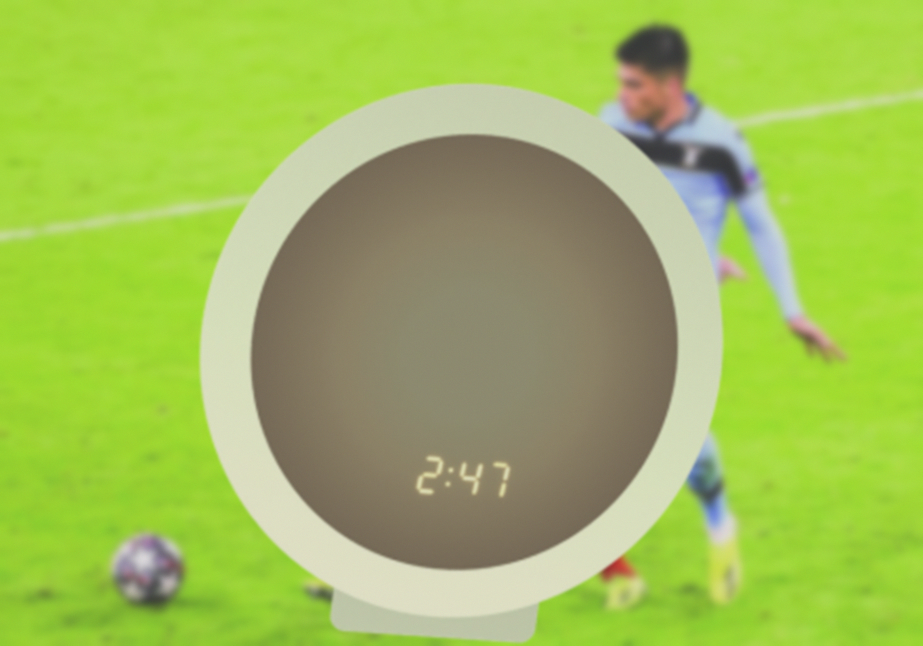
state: 2:47
